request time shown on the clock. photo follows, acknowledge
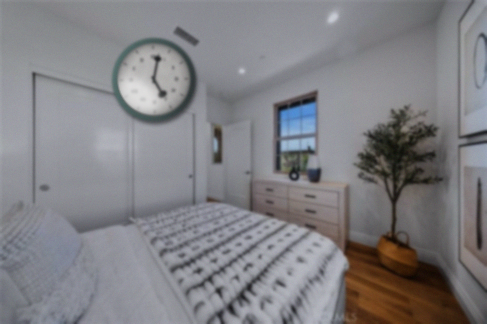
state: 5:02
